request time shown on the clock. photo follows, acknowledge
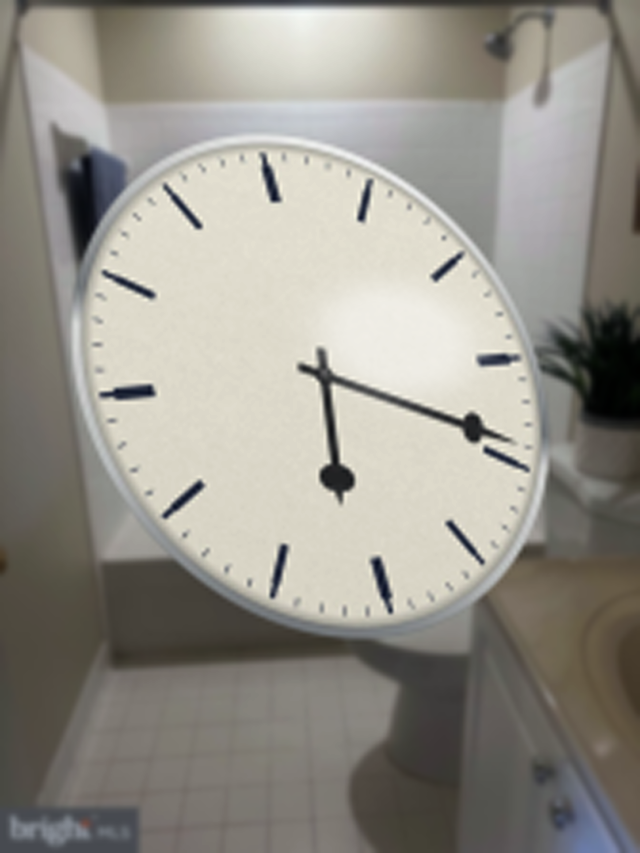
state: 6:19
